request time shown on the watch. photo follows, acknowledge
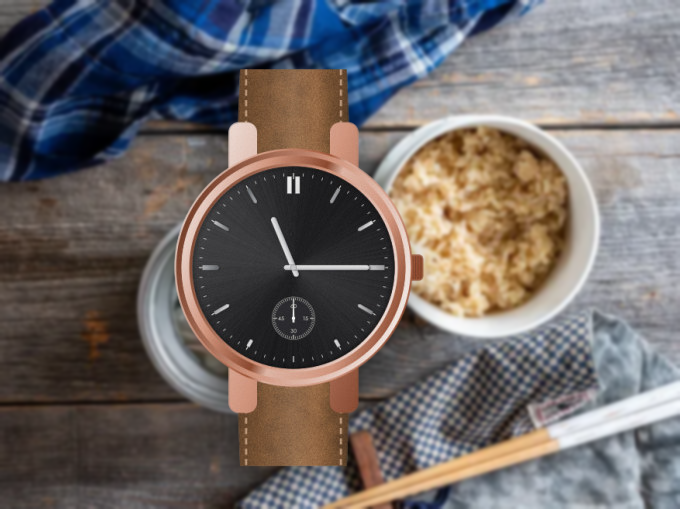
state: 11:15
